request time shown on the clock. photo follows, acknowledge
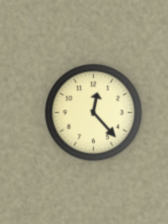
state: 12:23
